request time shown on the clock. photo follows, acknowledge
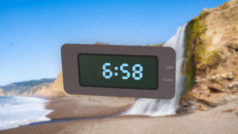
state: 6:58
